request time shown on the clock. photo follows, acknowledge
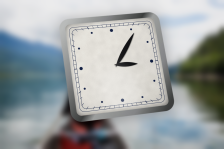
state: 3:06
